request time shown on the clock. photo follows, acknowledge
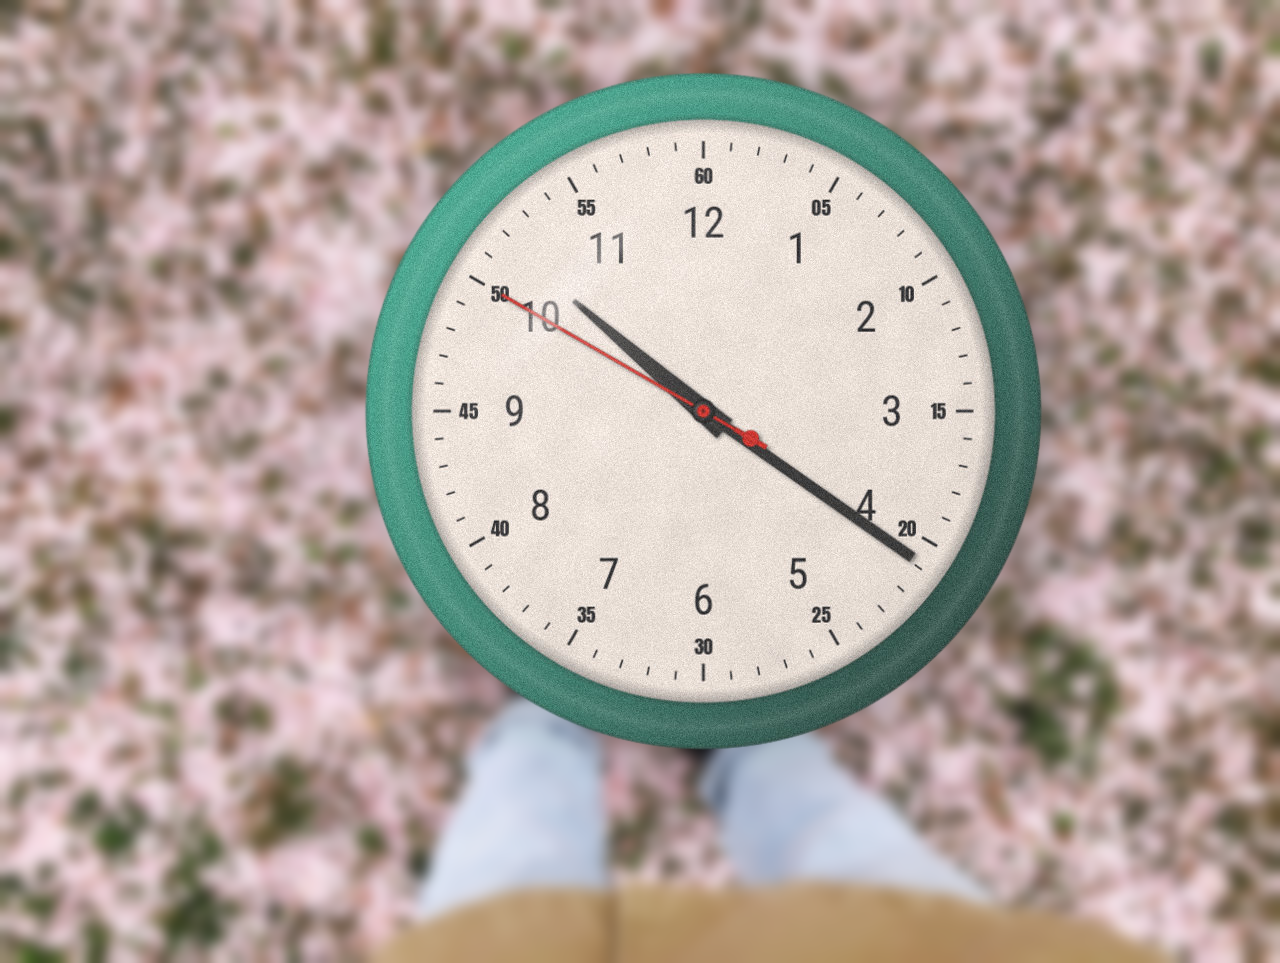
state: 10:20:50
